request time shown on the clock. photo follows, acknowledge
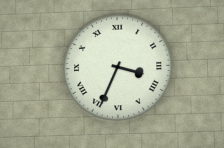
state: 3:34
